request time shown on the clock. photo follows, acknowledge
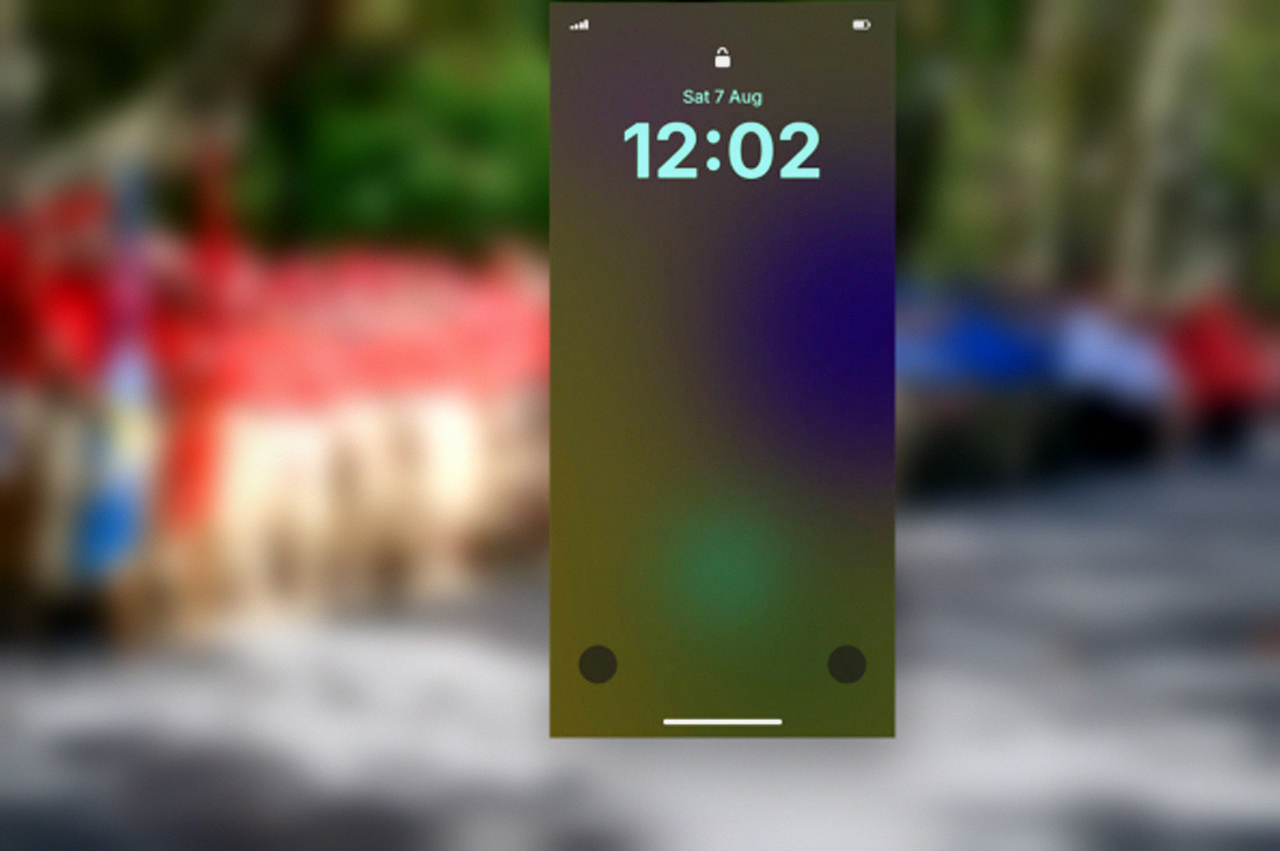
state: 12:02
